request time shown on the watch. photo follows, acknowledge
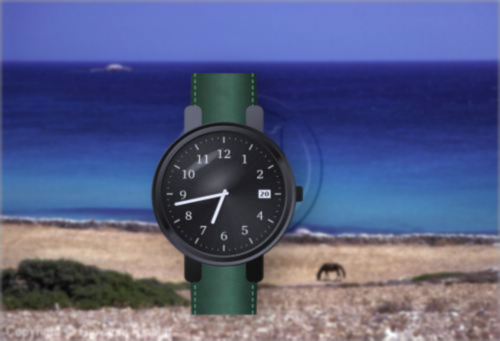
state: 6:43
